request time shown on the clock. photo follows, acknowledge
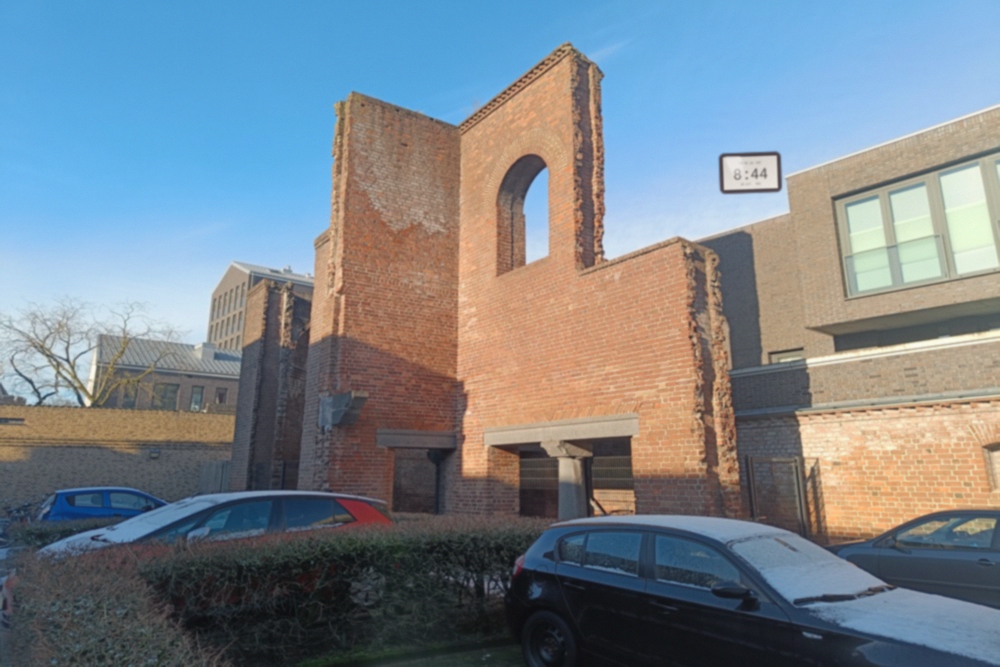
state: 8:44
